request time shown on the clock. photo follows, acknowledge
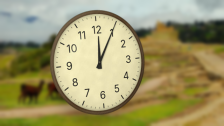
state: 12:05
